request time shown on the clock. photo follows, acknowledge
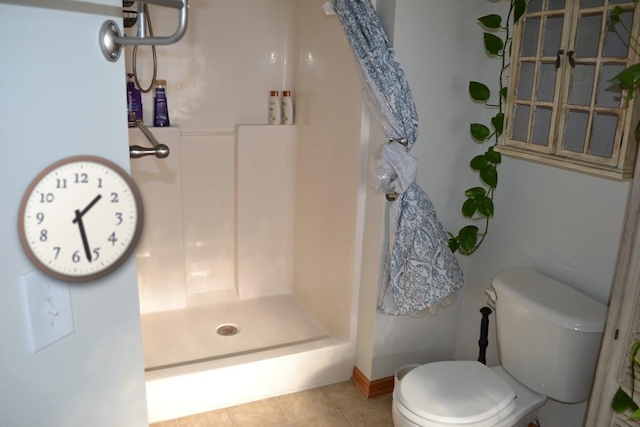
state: 1:27
